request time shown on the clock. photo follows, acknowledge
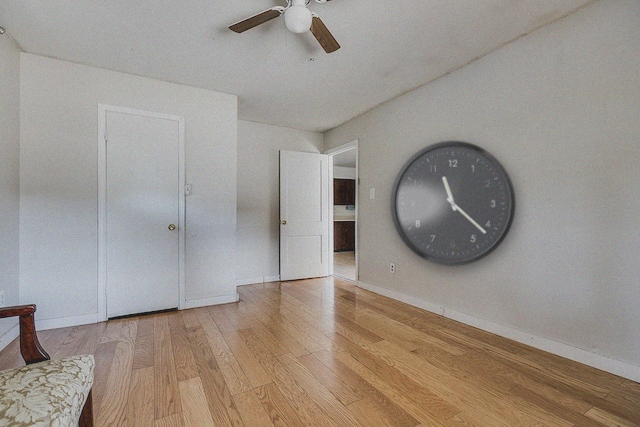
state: 11:22
